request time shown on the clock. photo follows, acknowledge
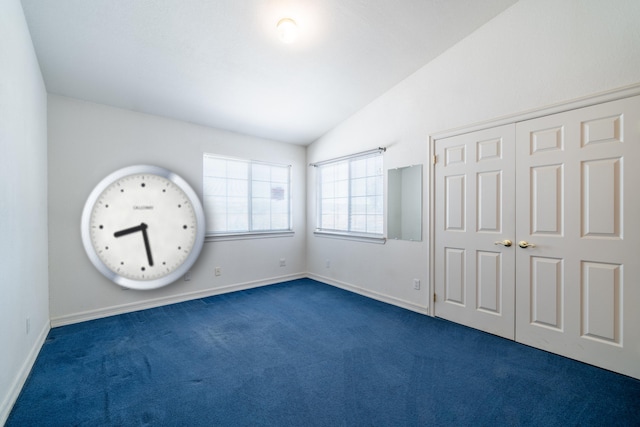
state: 8:28
